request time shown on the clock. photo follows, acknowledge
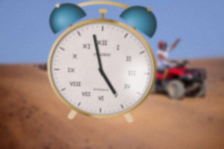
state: 4:58
